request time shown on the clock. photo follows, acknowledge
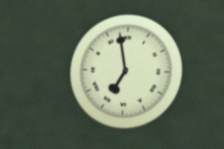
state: 6:58
